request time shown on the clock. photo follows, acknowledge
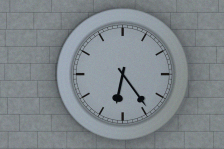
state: 6:24
